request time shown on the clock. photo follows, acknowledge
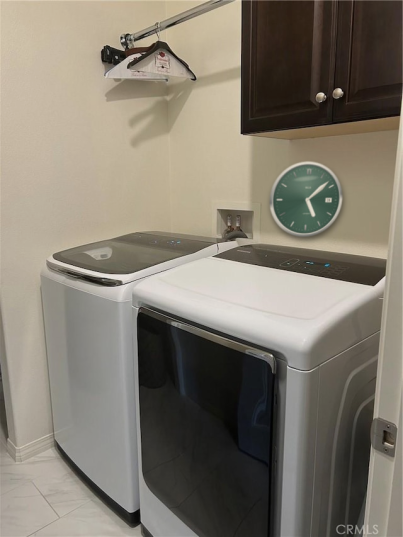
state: 5:08
